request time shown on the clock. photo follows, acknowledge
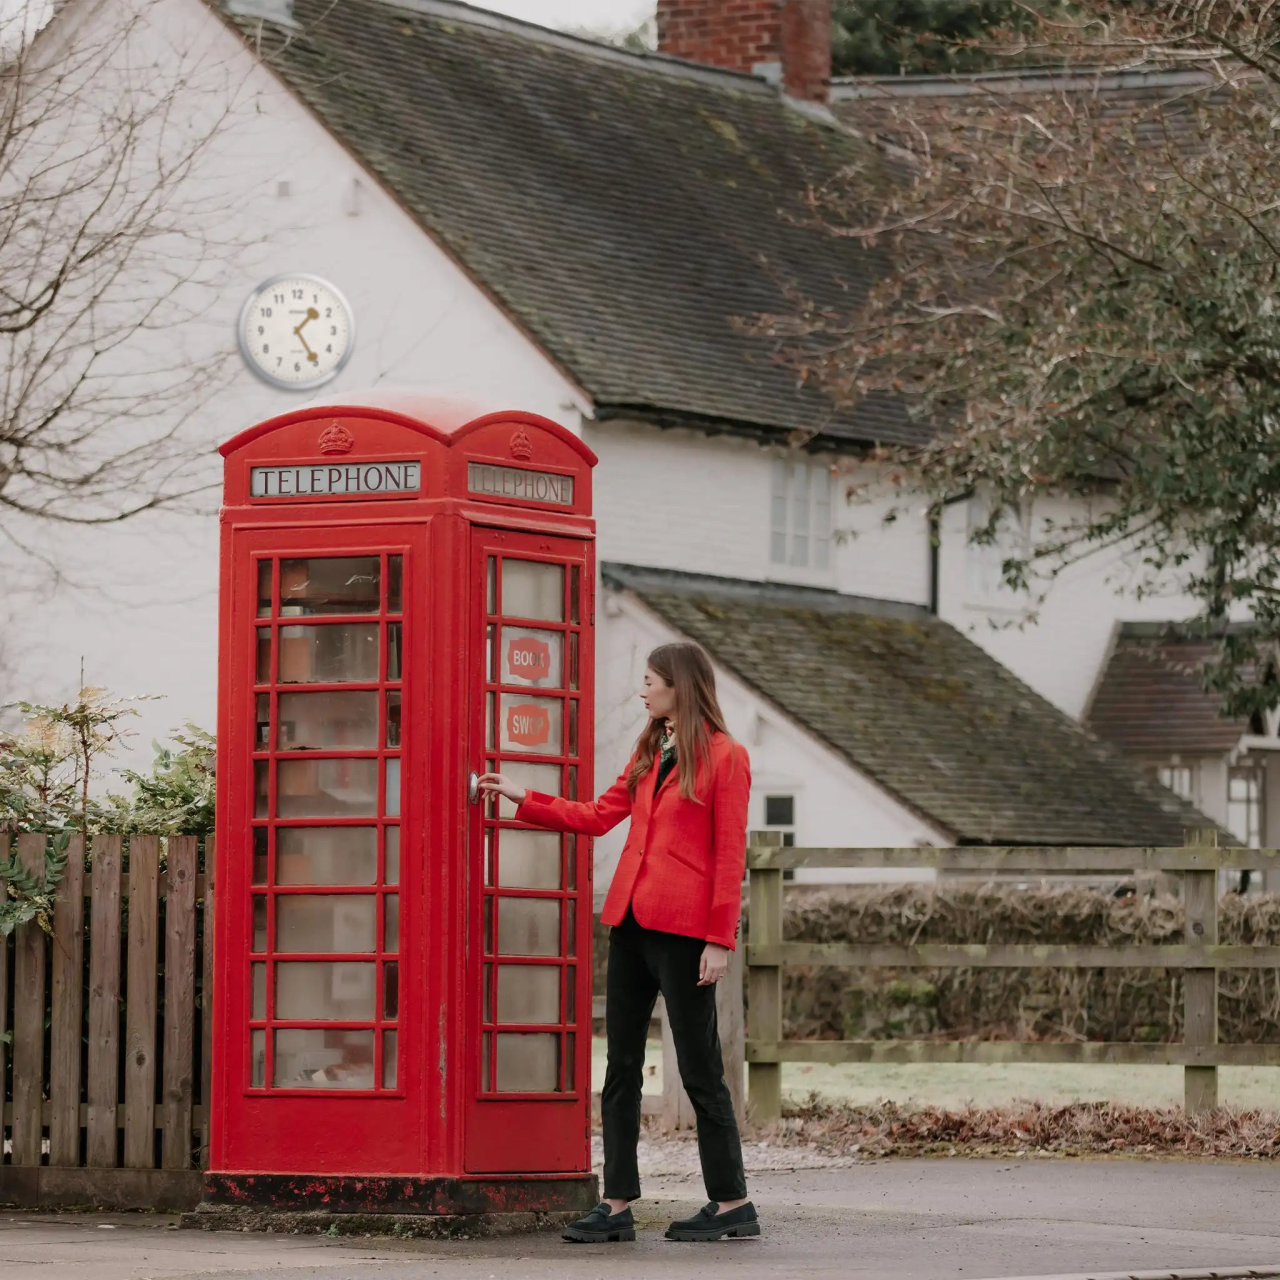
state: 1:25
